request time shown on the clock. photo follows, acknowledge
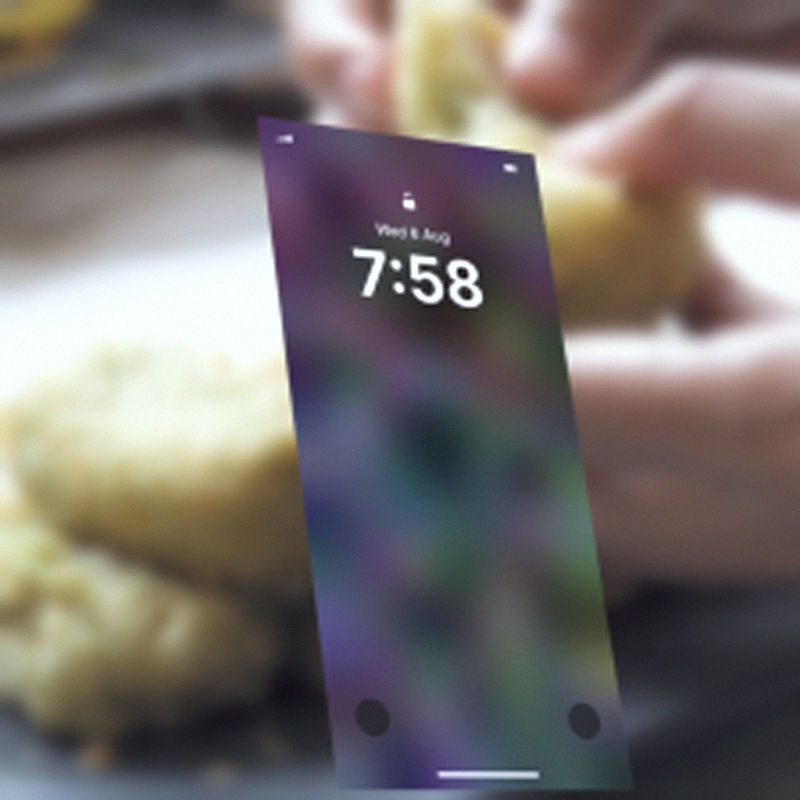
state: 7:58
